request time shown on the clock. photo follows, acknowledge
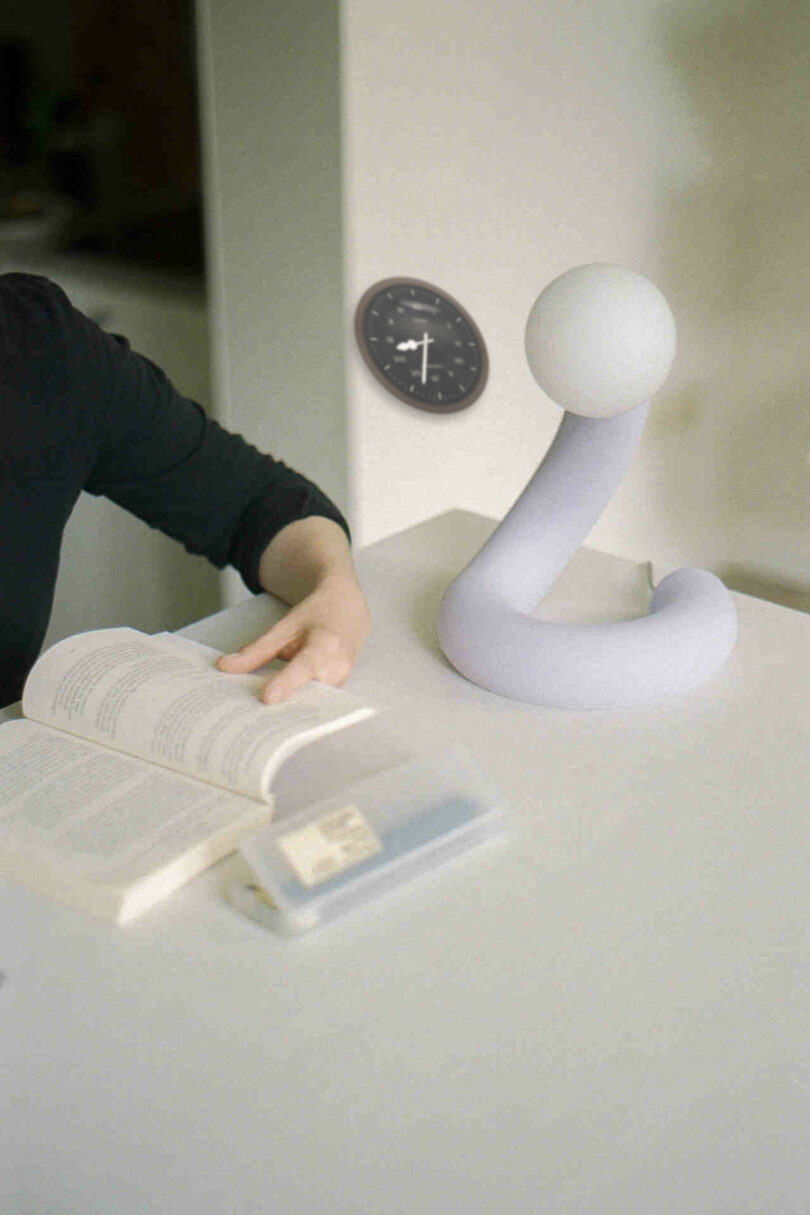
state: 8:33
